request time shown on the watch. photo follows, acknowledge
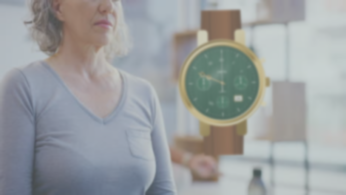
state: 9:49
